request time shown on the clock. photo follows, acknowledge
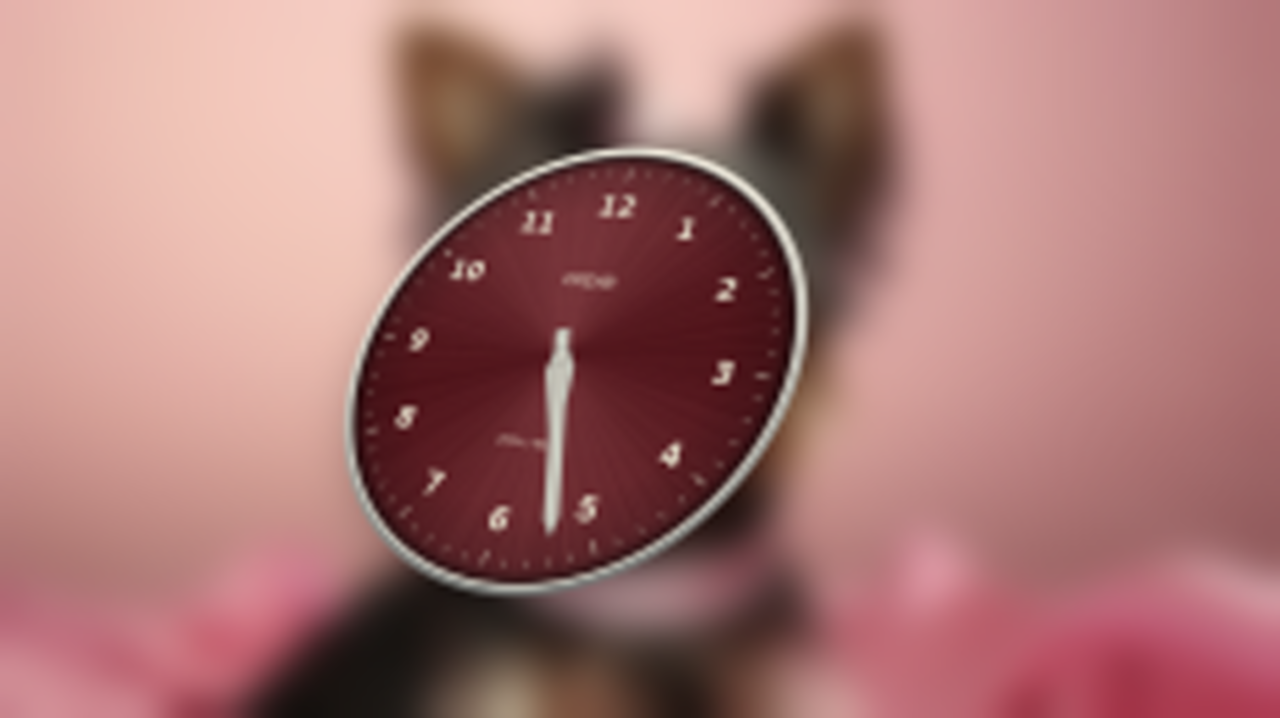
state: 5:27
